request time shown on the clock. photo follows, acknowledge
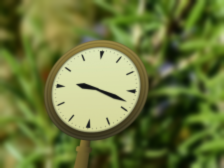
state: 9:18
